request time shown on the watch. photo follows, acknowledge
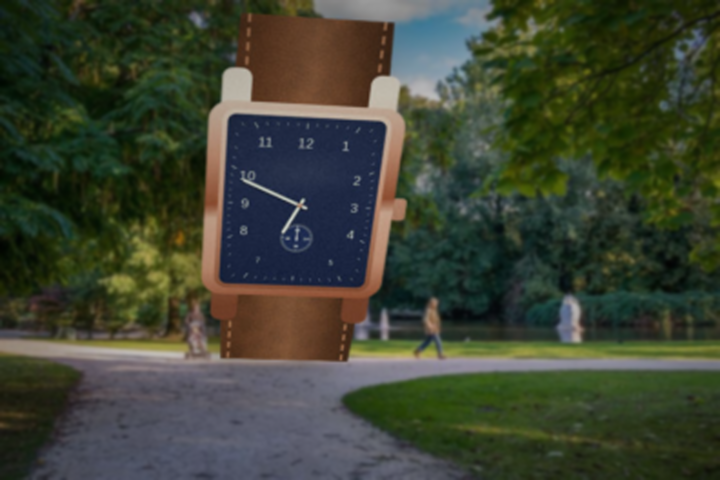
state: 6:49
